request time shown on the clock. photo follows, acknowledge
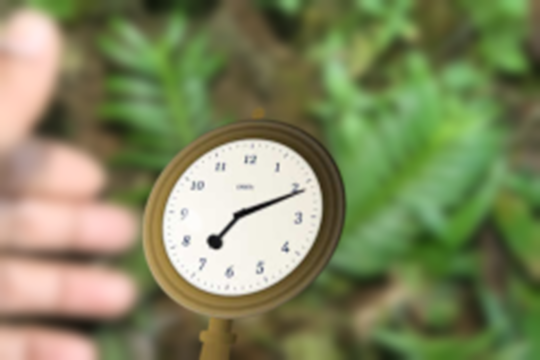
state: 7:11
